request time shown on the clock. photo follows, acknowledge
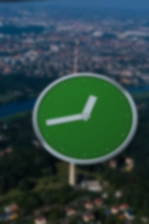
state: 12:43
